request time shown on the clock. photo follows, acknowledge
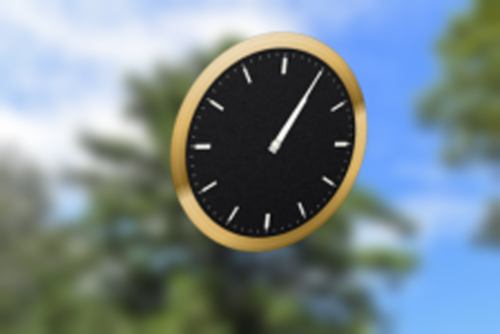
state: 1:05
